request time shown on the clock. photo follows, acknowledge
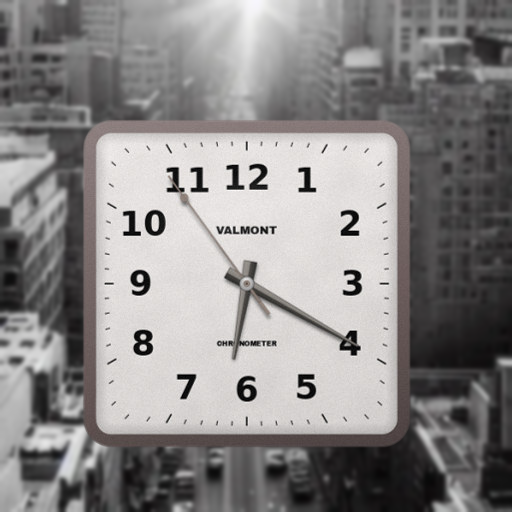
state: 6:19:54
